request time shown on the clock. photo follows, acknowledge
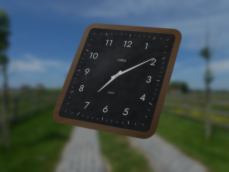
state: 7:09
